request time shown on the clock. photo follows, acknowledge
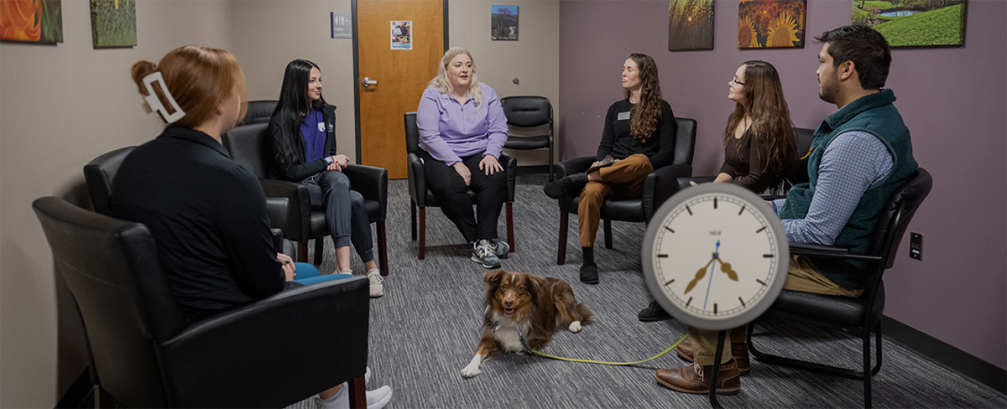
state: 4:36:32
